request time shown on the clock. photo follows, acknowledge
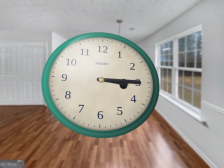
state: 3:15
